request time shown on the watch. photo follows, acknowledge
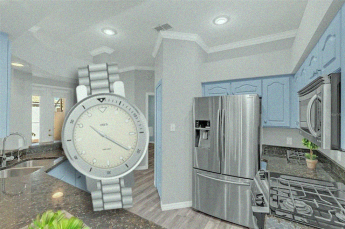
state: 10:21
